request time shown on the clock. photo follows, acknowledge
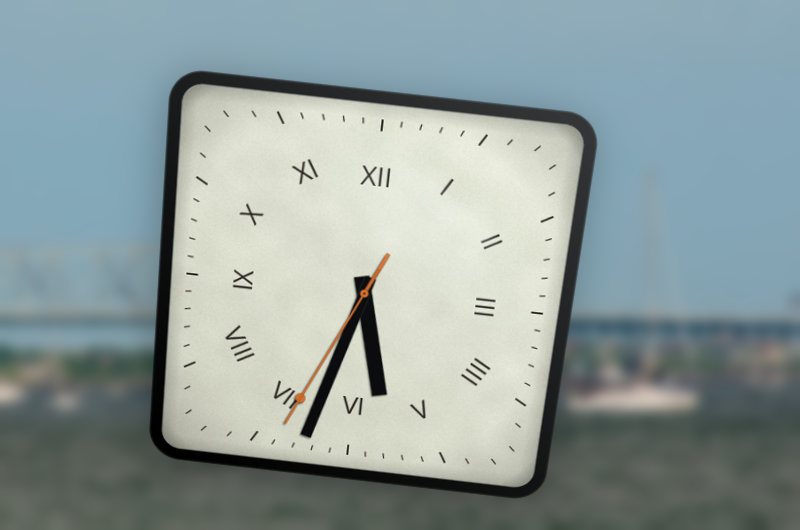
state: 5:32:34
